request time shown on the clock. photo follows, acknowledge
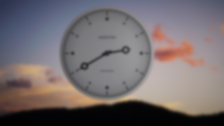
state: 2:40
